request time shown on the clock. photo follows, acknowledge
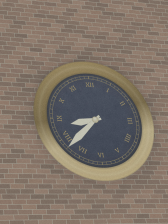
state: 8:38
